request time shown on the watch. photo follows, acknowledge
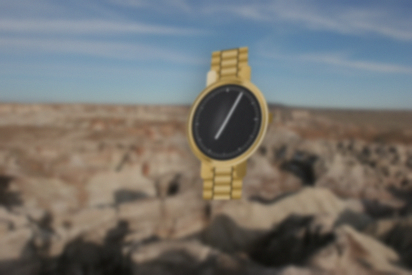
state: 7:05
